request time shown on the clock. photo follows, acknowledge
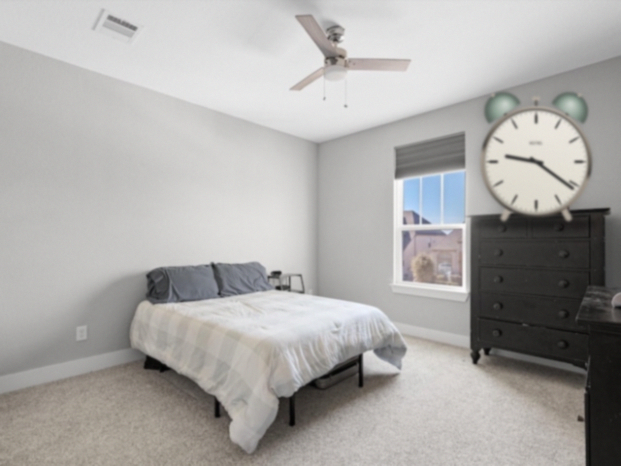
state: 9:21
